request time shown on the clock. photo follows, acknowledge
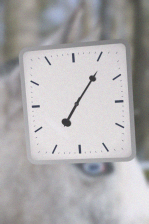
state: 7:06
